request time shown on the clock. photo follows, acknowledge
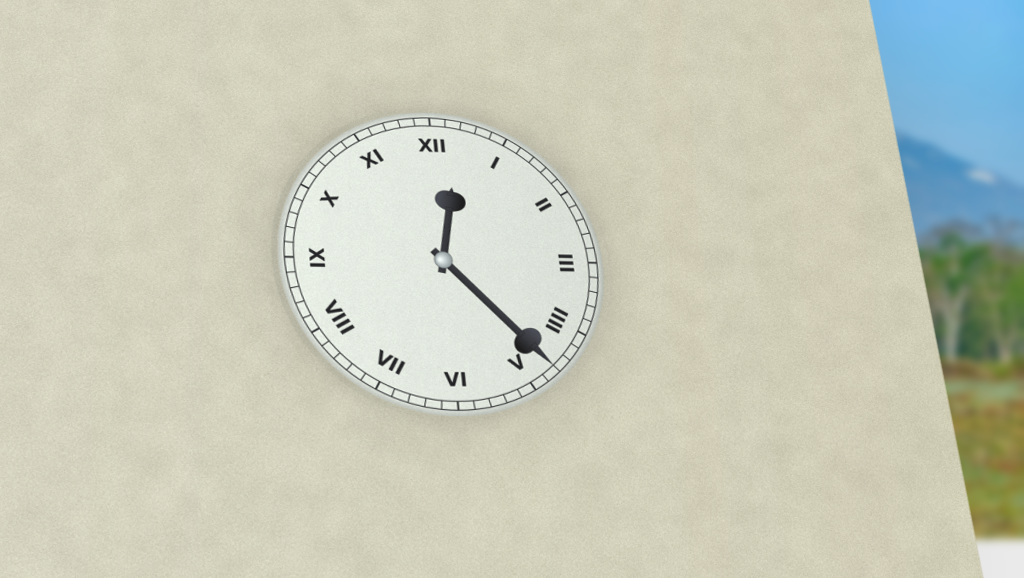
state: 12:23
